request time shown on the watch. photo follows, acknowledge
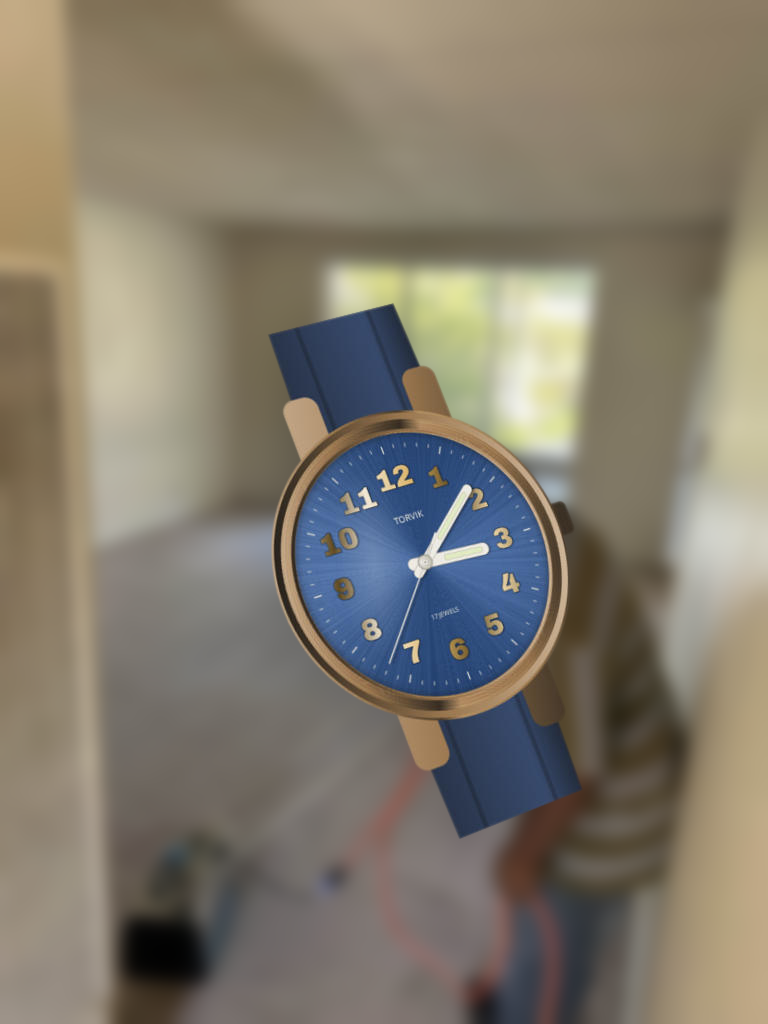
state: 3:08:37
